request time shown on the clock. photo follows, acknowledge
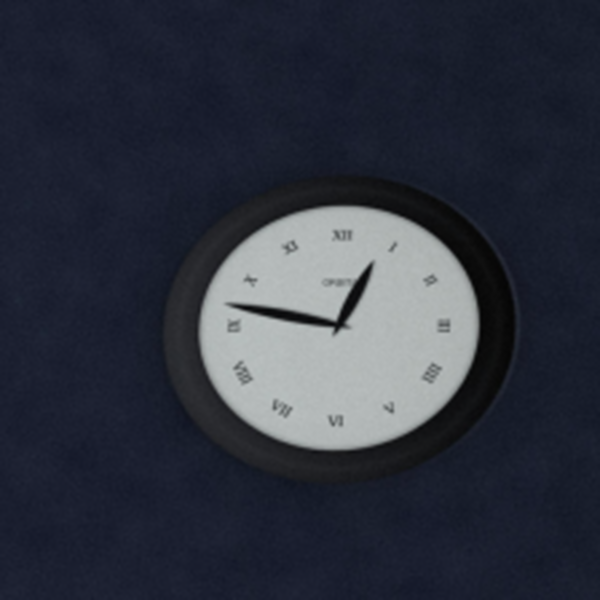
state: 12:47
